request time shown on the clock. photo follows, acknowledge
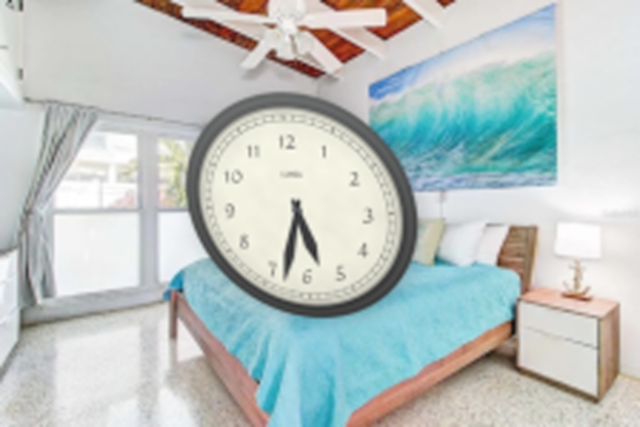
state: 5:33
